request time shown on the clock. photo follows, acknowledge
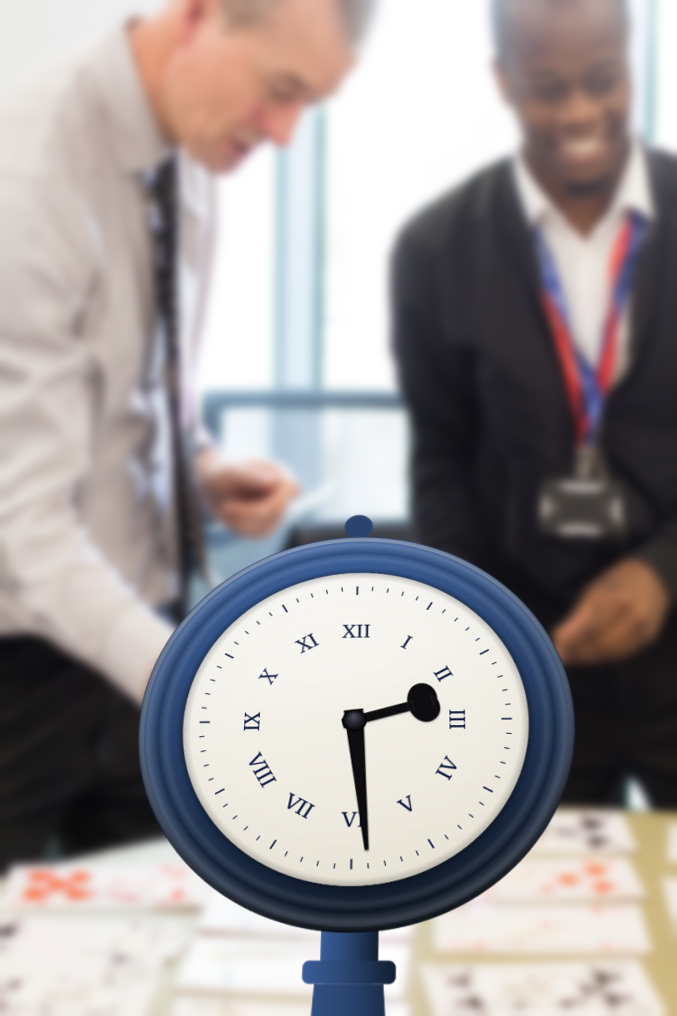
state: 2:29
